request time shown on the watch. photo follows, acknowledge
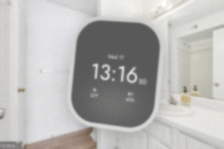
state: 13:16
